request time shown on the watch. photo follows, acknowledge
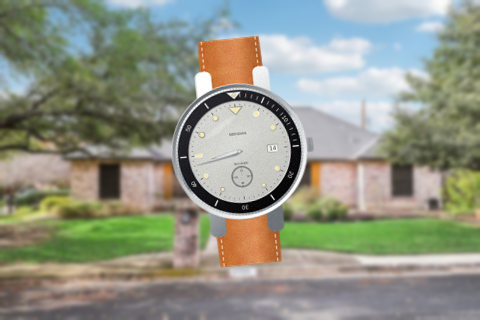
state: 8:43
